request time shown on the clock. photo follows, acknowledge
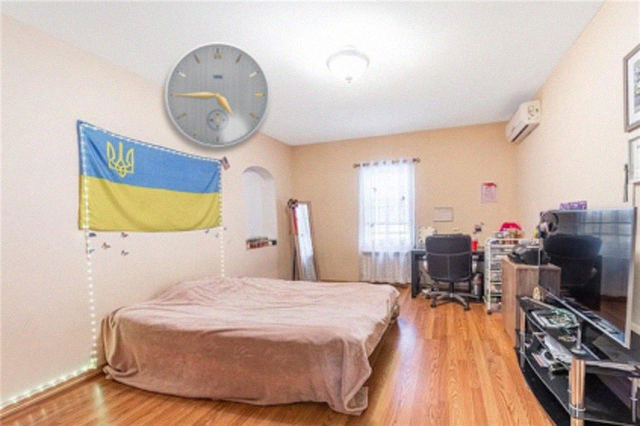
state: 4:45
